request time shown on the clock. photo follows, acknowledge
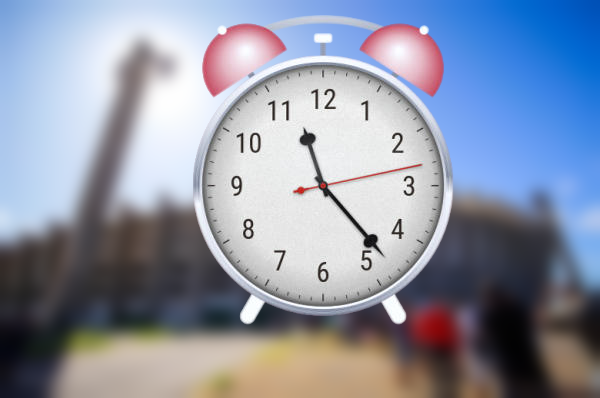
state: 11:23:13
